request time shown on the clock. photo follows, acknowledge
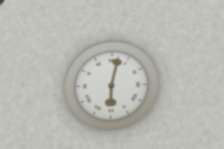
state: 6:02
